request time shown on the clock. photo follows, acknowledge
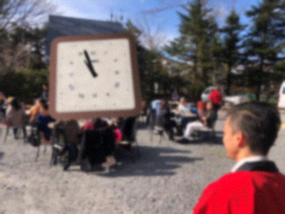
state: 10:57
